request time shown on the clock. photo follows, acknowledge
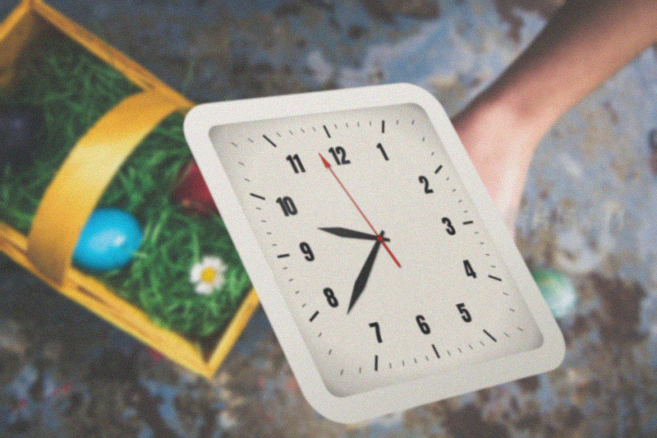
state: 9:37:58
